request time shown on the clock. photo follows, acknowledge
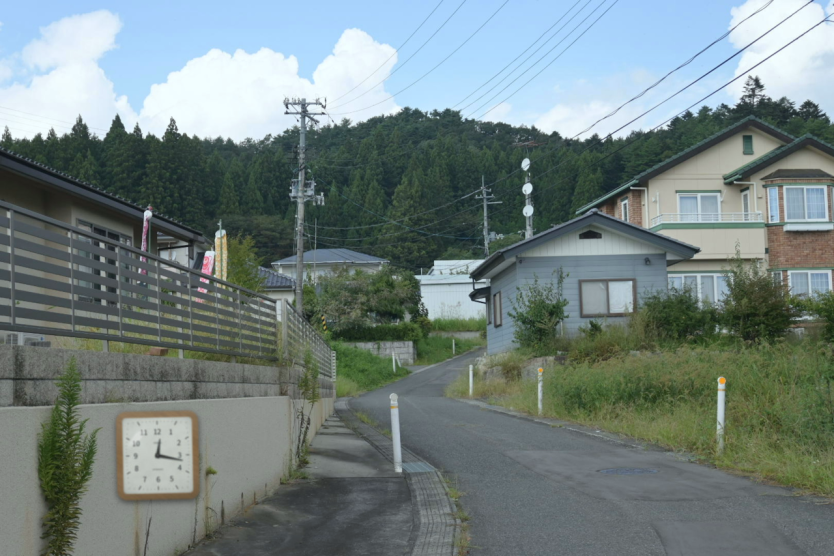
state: 12:17
